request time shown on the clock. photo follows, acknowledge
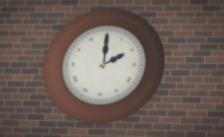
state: 2:00
